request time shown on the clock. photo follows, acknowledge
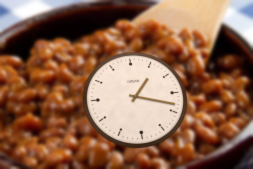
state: 1:18
